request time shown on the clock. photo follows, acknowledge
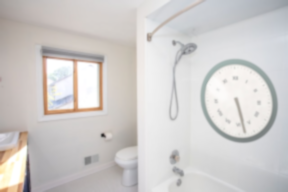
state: 5:28
